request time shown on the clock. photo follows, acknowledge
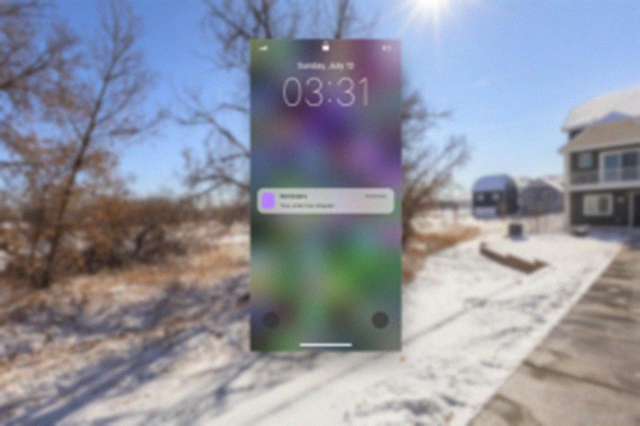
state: 3:31
